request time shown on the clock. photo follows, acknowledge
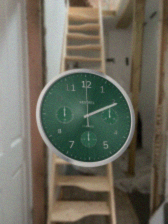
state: 2:11
